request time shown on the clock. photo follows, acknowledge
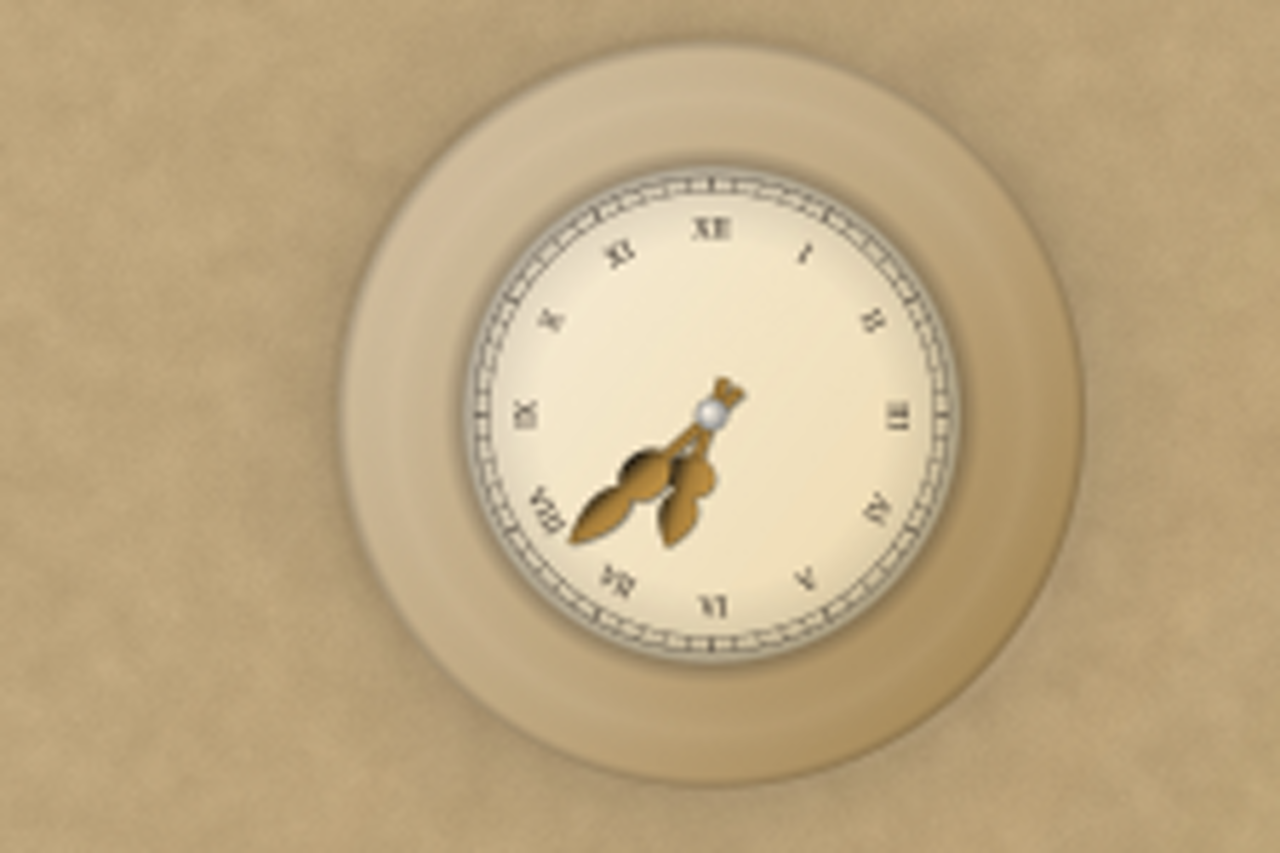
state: 6:38
